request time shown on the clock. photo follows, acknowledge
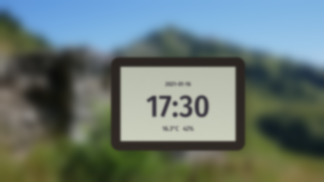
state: 17:30
